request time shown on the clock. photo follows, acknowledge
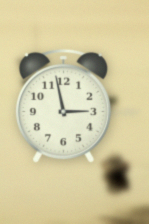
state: 2:58
